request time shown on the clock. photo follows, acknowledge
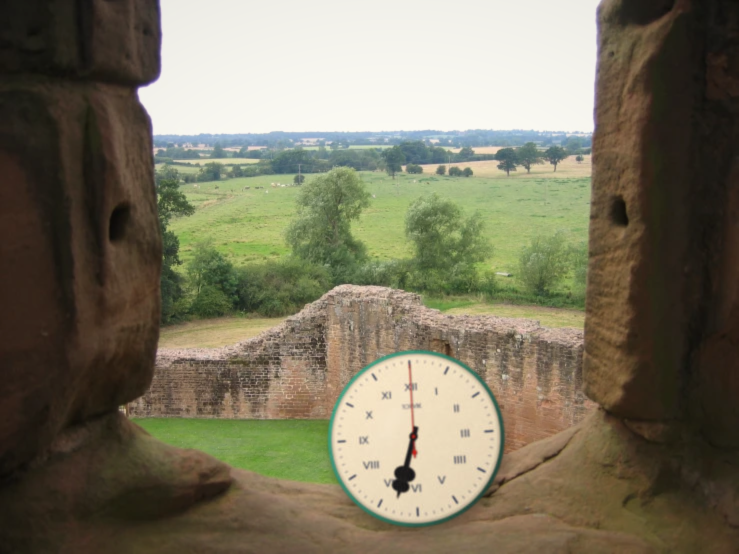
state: 6:33:00
